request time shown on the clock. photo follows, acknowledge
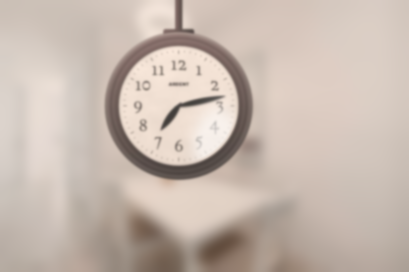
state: 7:13
